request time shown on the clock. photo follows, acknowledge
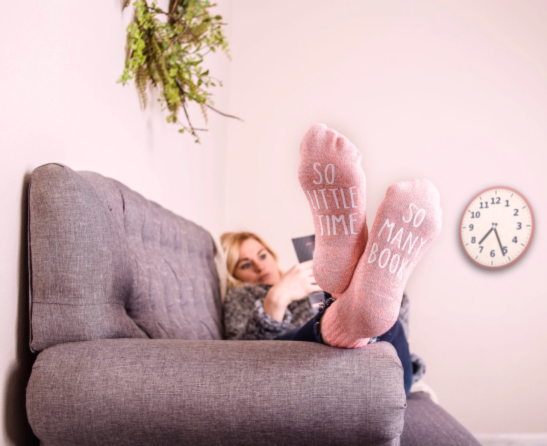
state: 7:26
